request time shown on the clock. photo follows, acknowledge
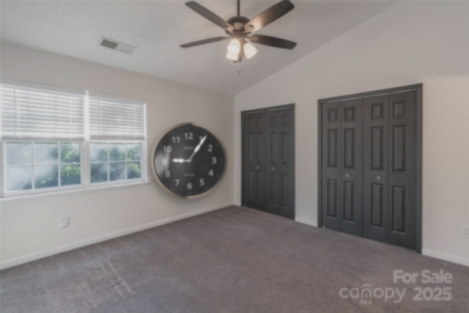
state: 9:06
